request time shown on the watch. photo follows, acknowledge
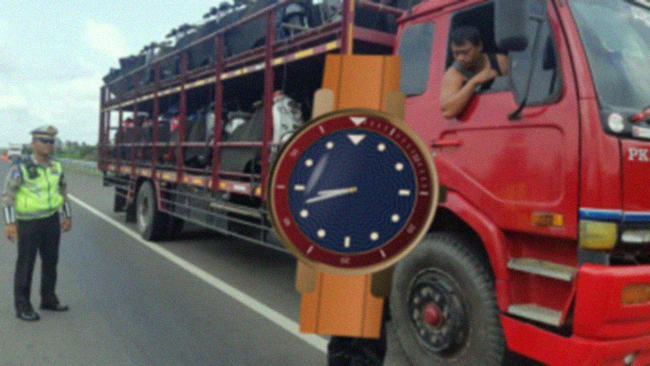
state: 8:42
